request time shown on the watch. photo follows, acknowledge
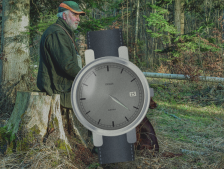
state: 4:22
